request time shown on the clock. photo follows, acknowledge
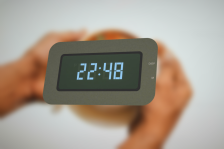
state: 22:48
